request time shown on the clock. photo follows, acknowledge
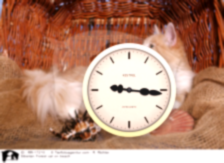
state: 9:16
